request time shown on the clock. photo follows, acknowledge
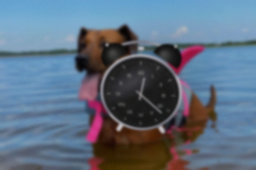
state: 12:22
